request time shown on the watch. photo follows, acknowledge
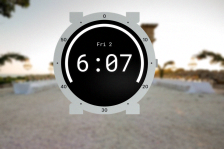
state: 6:07
